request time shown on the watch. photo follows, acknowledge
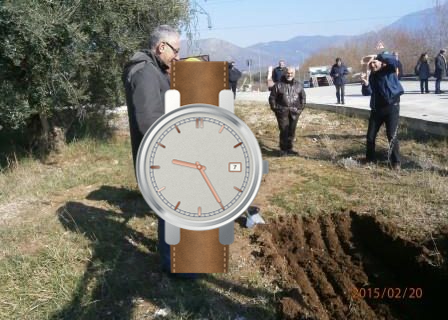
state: 9:25
